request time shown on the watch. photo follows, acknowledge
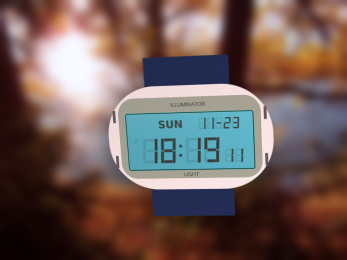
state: 18:19:11
